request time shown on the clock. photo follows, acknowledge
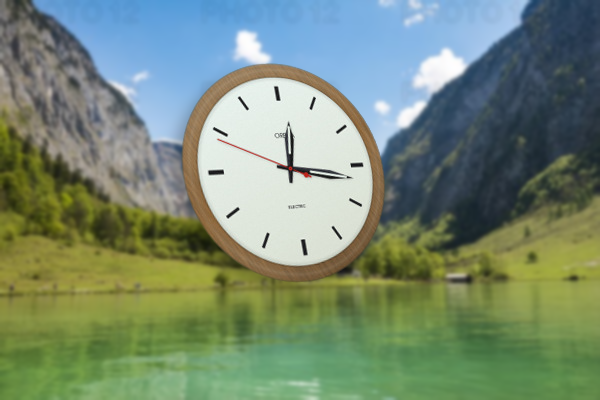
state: 12:16:49
